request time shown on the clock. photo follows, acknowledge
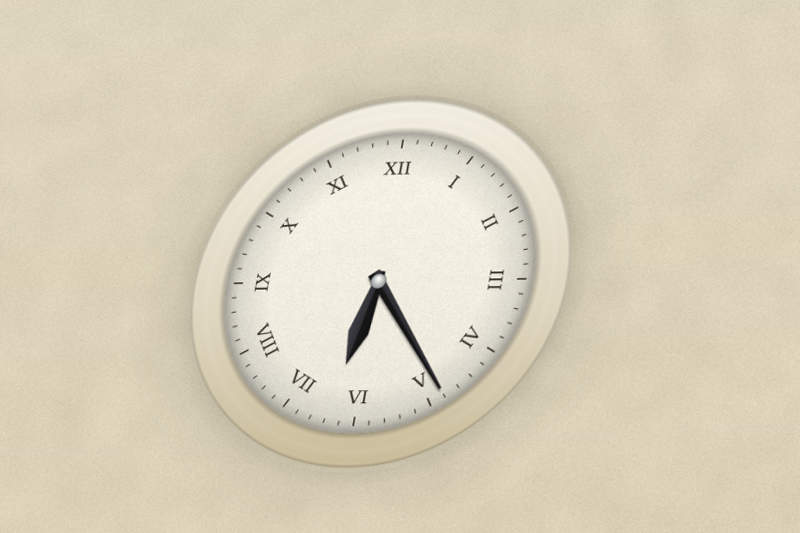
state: 6:24
